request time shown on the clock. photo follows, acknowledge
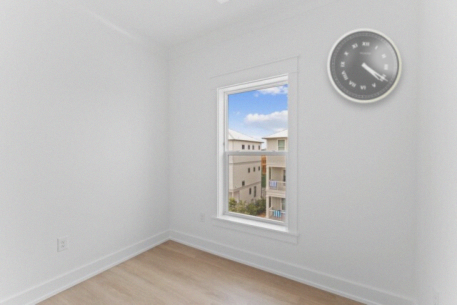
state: 4:20
